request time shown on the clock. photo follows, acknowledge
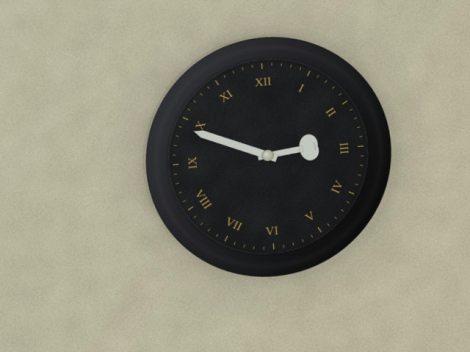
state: 2:49
